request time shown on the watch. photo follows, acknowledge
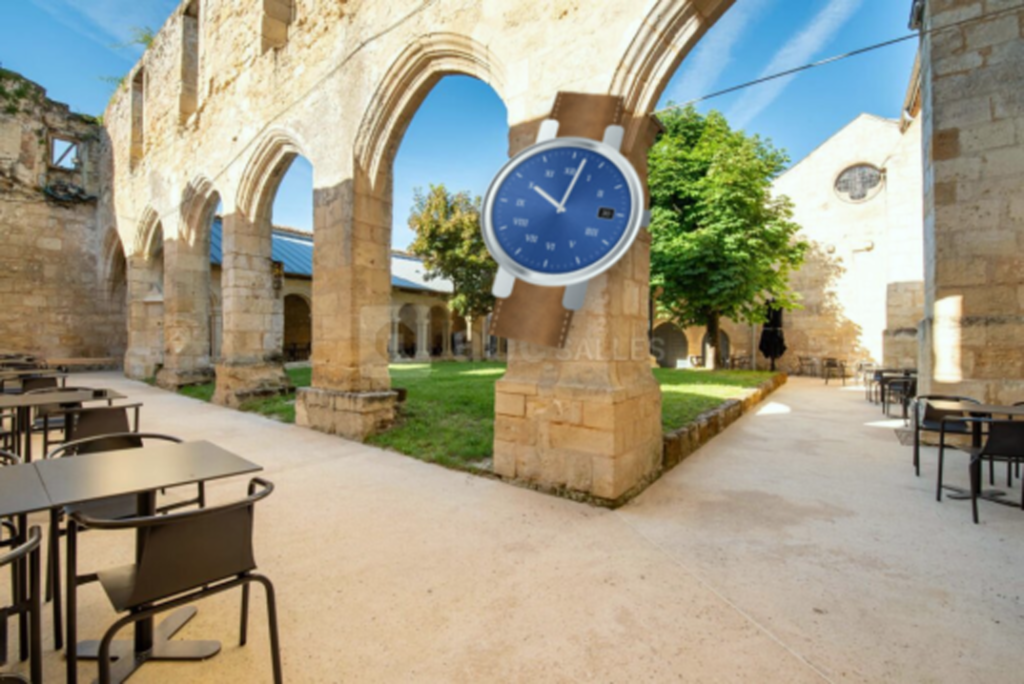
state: 10:02
